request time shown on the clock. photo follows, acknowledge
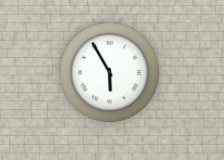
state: 5:55
